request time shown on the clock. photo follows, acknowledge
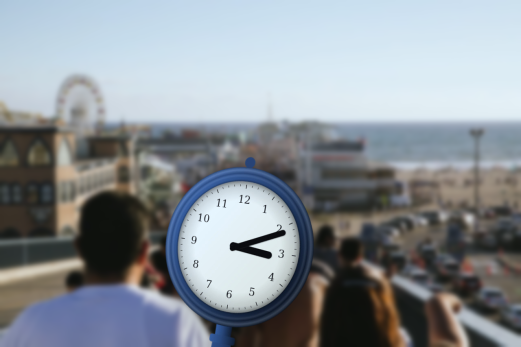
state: 3:11
